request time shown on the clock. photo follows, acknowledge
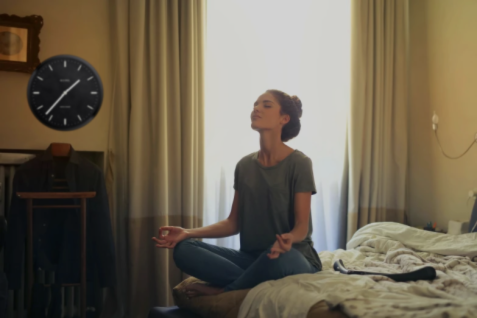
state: 1:37
